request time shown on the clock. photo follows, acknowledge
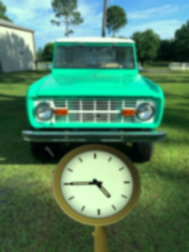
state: 4:45
